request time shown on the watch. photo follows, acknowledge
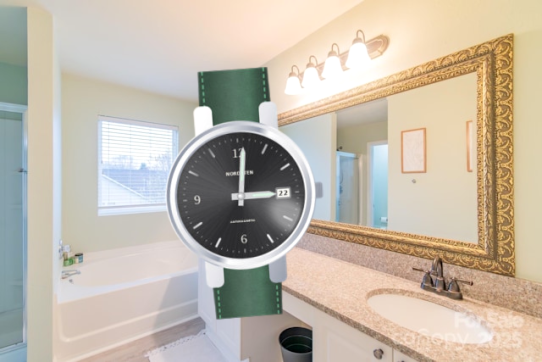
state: 3:01
